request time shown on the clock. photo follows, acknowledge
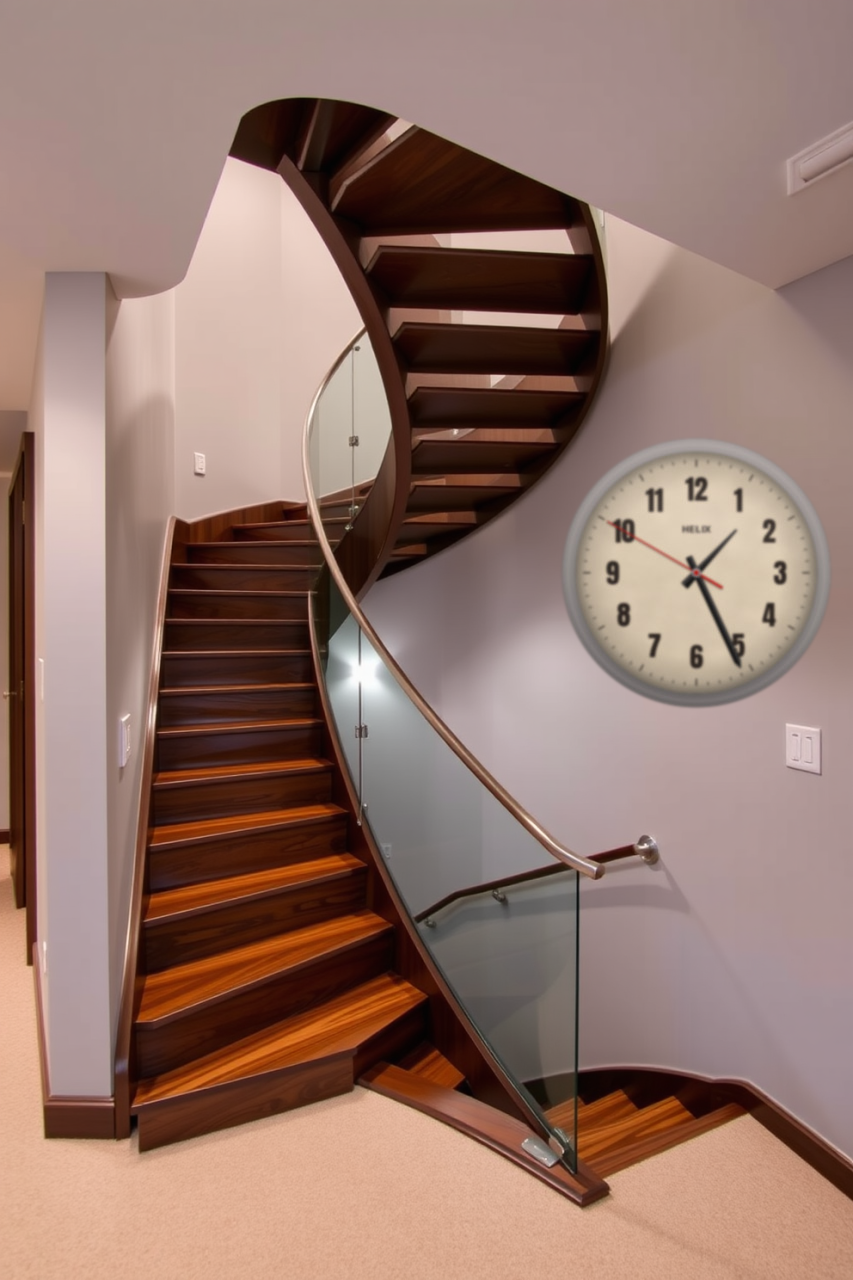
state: 1:25:50
